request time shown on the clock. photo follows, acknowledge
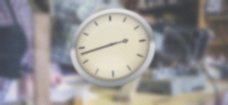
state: 2:43
